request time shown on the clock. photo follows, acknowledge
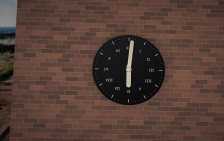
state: 6:01
